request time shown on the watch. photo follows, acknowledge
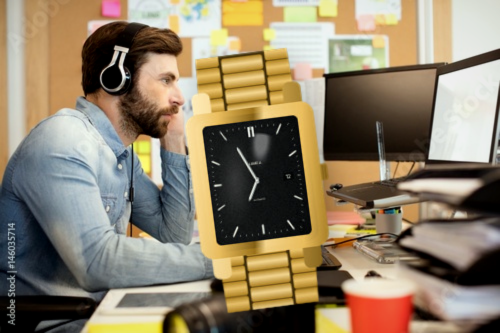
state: 6:56
